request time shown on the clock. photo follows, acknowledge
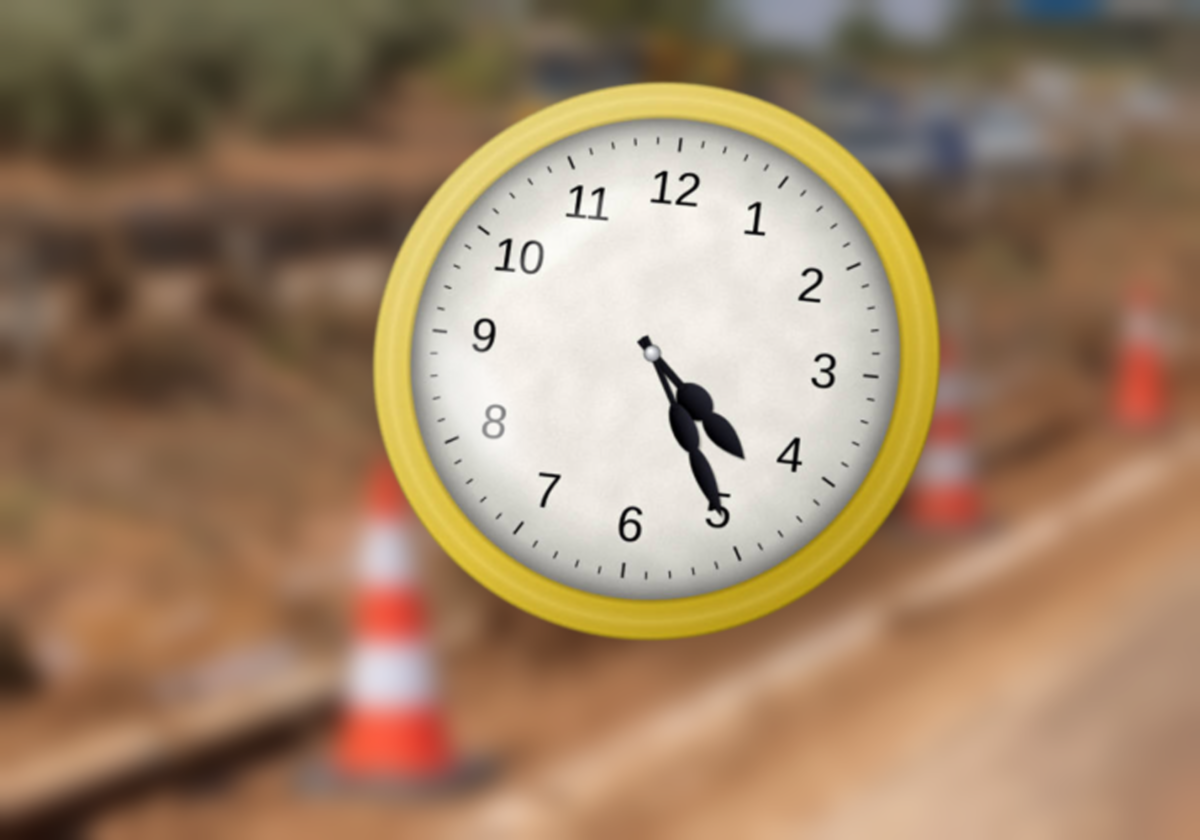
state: 4:25
